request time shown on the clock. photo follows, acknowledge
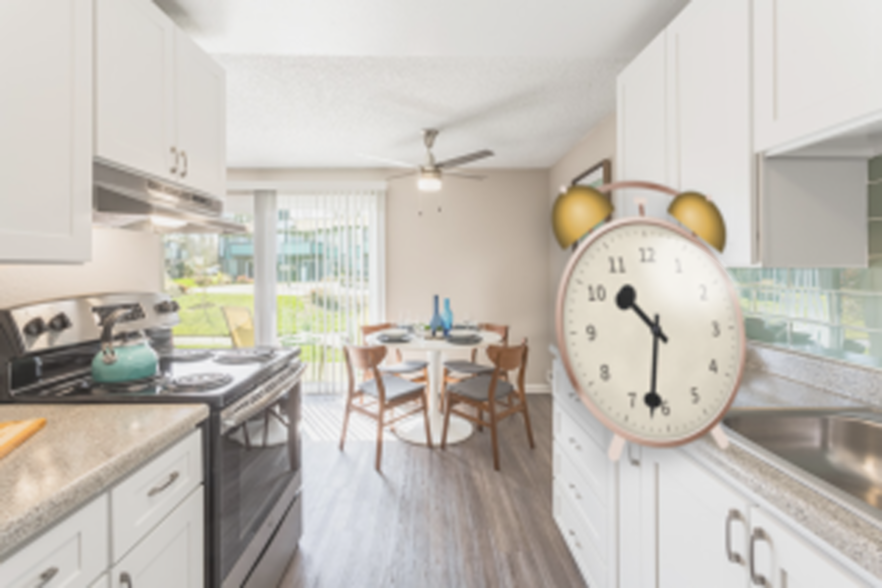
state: 10:32
